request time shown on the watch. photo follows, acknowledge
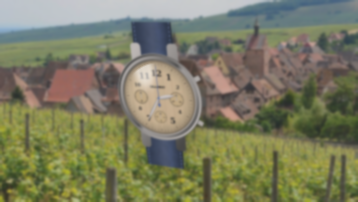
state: 2:35
